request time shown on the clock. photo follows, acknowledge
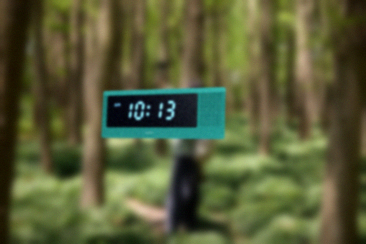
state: 10:13
